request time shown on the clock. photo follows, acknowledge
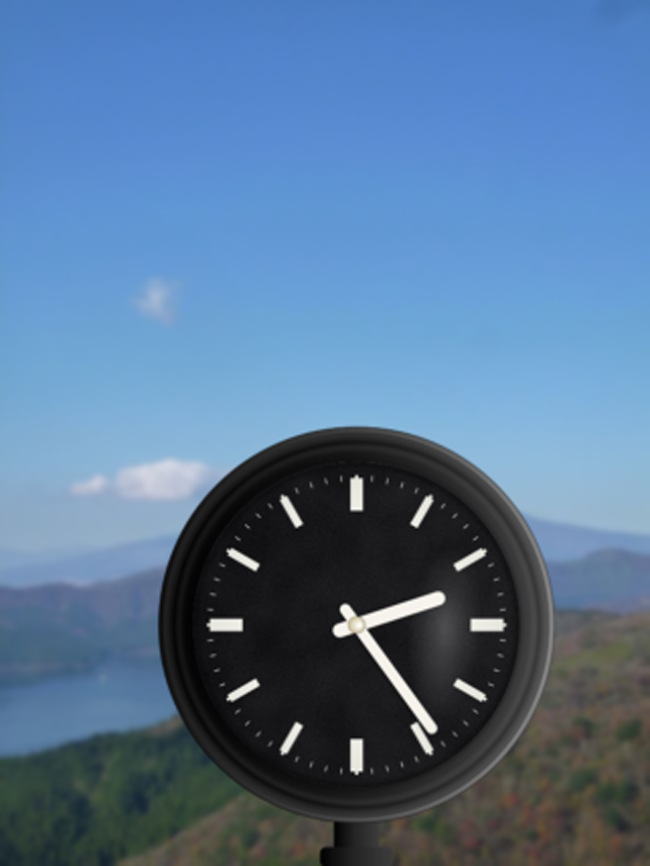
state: 2:24
